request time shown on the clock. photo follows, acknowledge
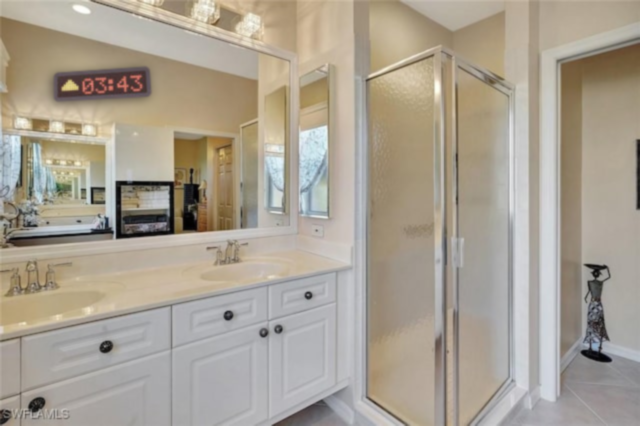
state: 3:43
